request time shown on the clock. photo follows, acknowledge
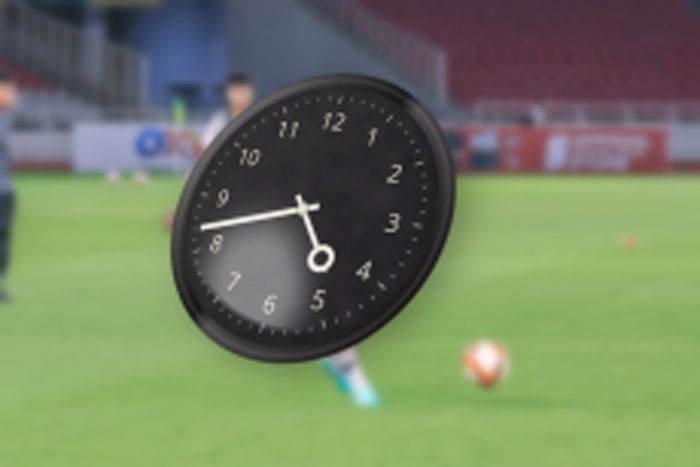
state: 4:42
